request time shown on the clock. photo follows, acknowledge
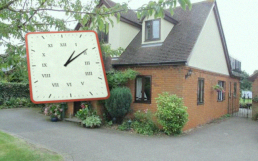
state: 1:09
